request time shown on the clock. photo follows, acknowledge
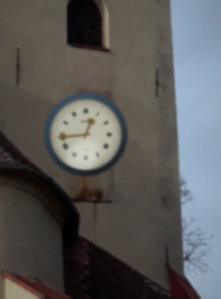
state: 12:44
